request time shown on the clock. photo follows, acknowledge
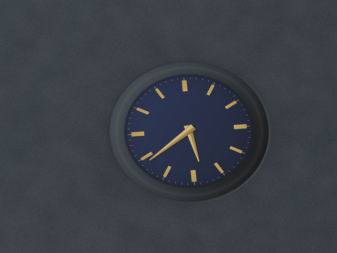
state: 5:39
